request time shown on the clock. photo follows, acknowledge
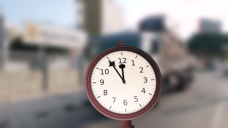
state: 11:55
